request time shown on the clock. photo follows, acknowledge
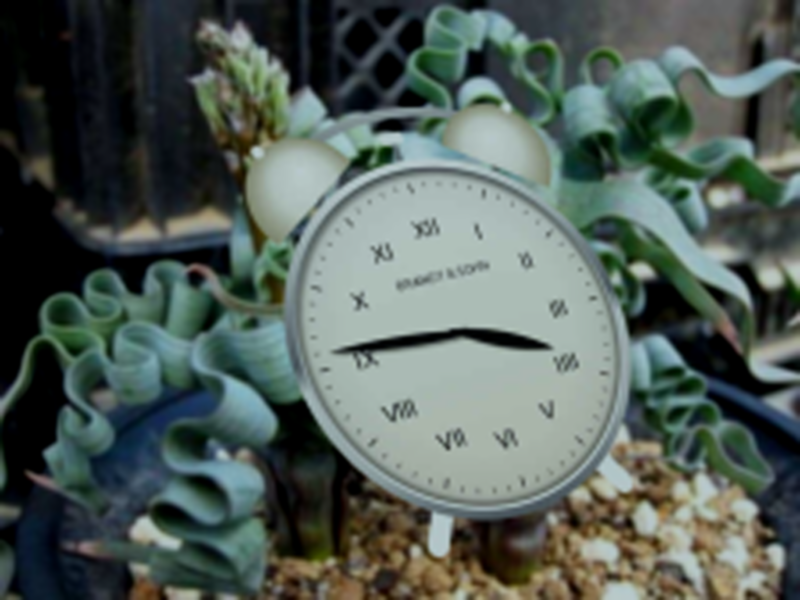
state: 3:46
